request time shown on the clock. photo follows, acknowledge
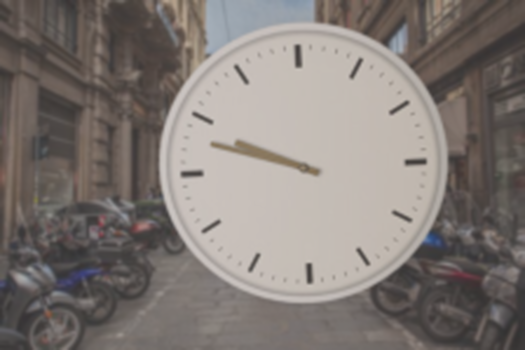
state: 9:48
